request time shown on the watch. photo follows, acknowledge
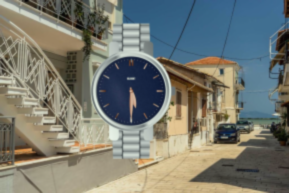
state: 5:30
